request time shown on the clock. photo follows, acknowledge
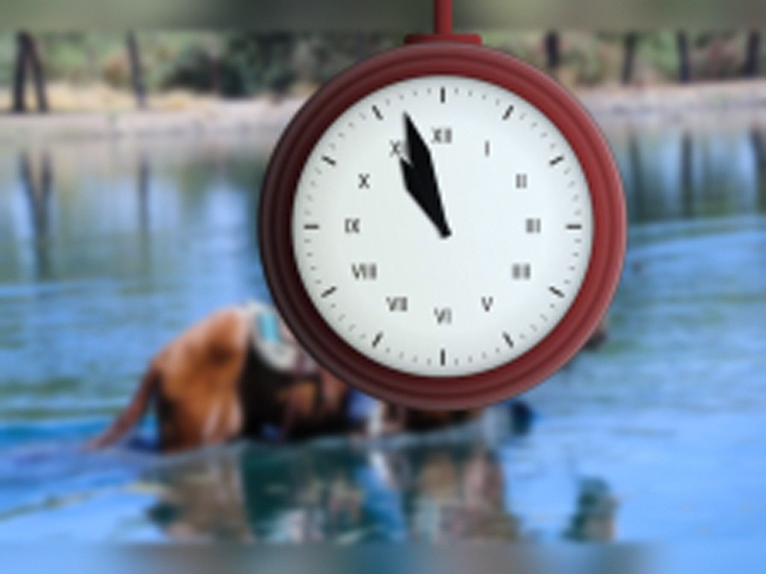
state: 10:57
